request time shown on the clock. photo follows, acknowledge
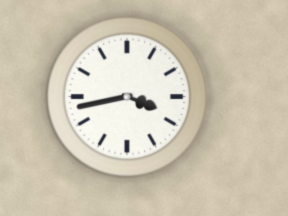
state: 3:43
